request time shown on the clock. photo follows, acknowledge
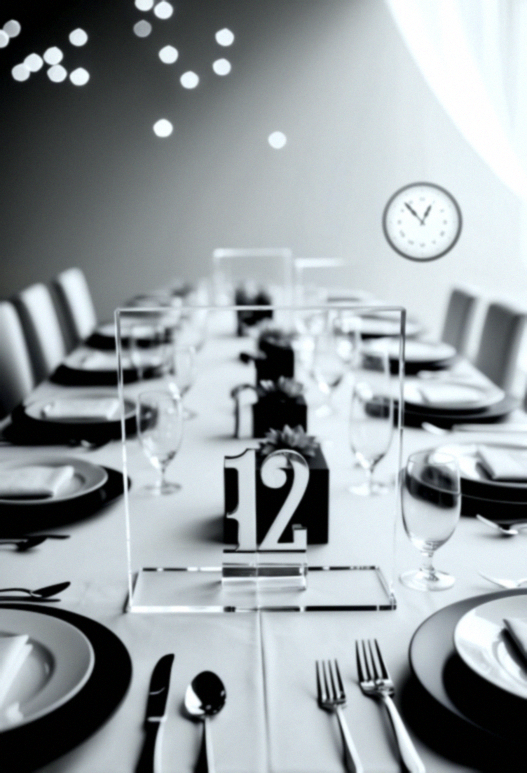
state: 12:53
